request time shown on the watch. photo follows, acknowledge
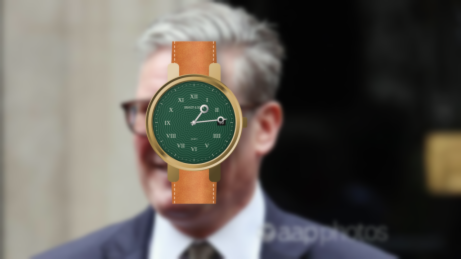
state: 1:14
